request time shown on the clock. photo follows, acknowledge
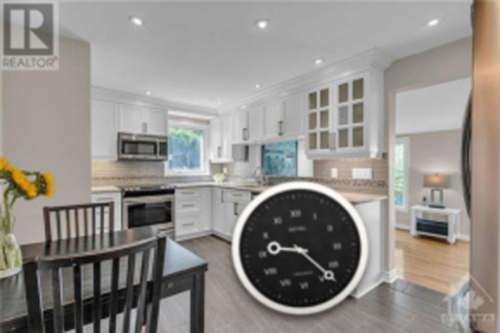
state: 9:23
